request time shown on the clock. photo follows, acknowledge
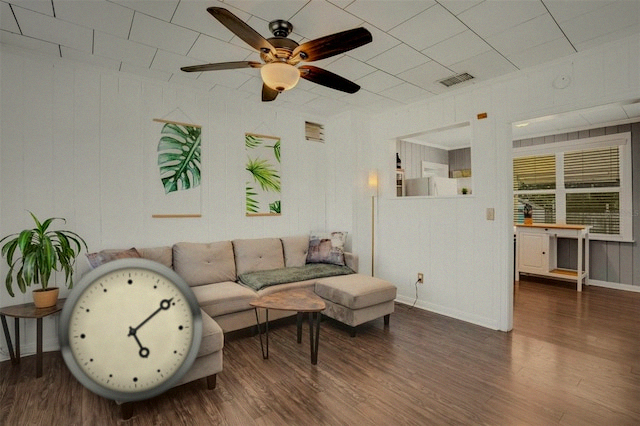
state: 5:09
